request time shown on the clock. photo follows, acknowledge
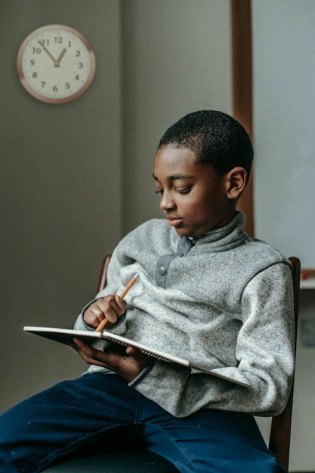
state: 12:53
